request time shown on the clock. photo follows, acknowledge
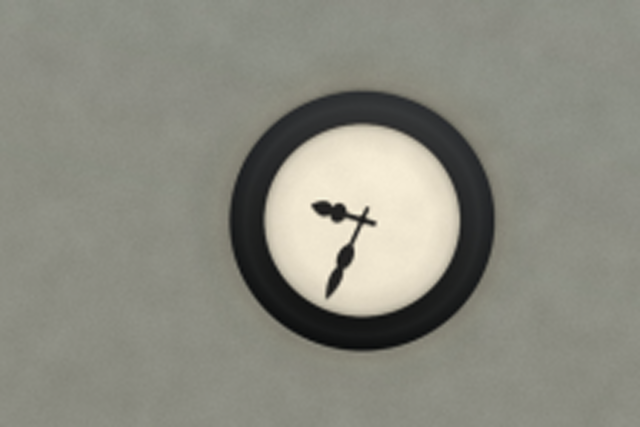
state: 9:34
